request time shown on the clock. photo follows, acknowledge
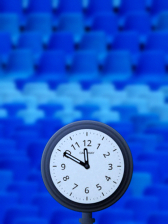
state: 11:50
